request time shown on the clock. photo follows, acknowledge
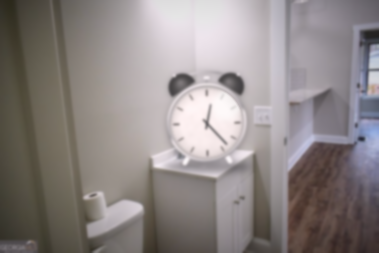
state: 12:23
